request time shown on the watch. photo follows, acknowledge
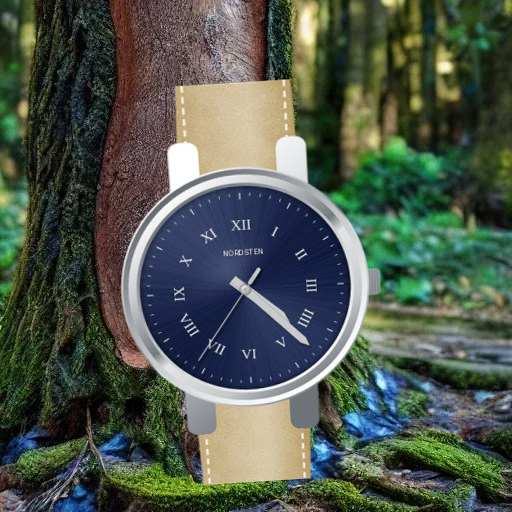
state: 4:22:36
